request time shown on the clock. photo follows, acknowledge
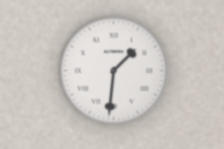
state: 1:31
